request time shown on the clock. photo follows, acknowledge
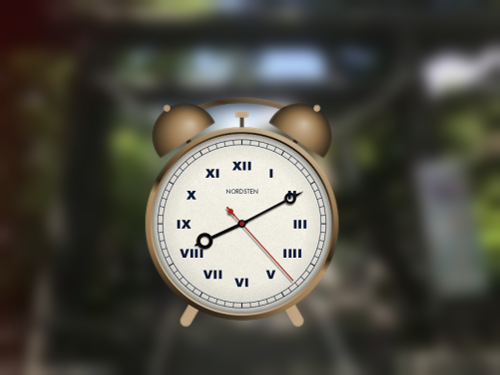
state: 8:10:23
